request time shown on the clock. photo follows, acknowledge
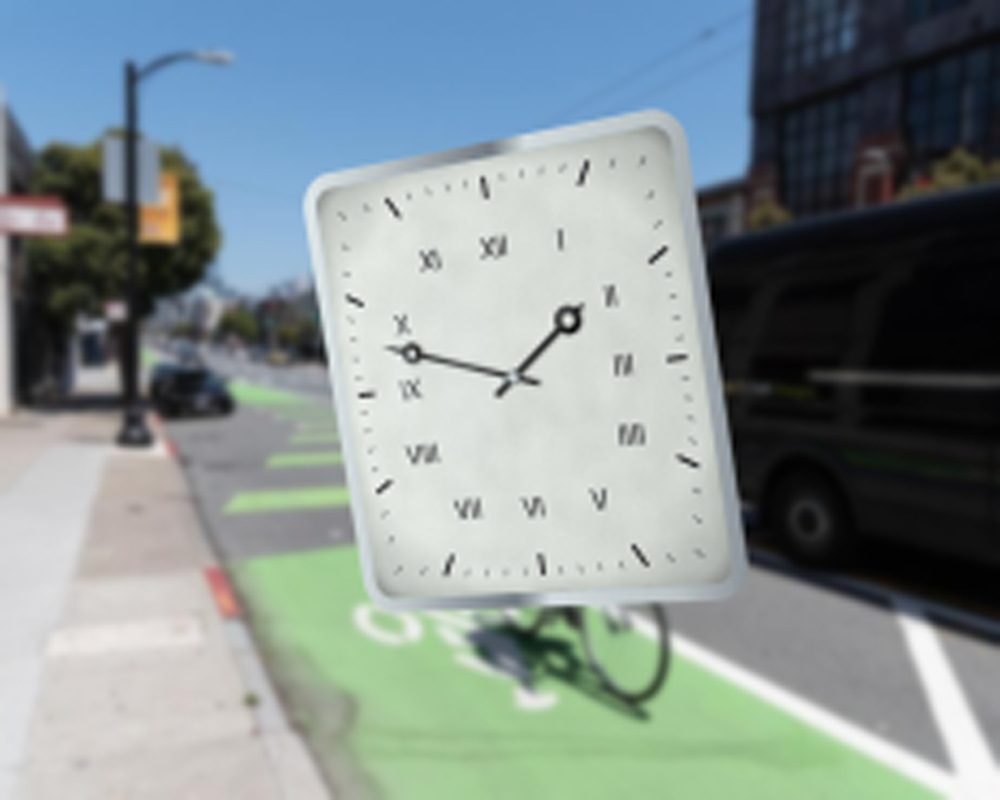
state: 1:48
